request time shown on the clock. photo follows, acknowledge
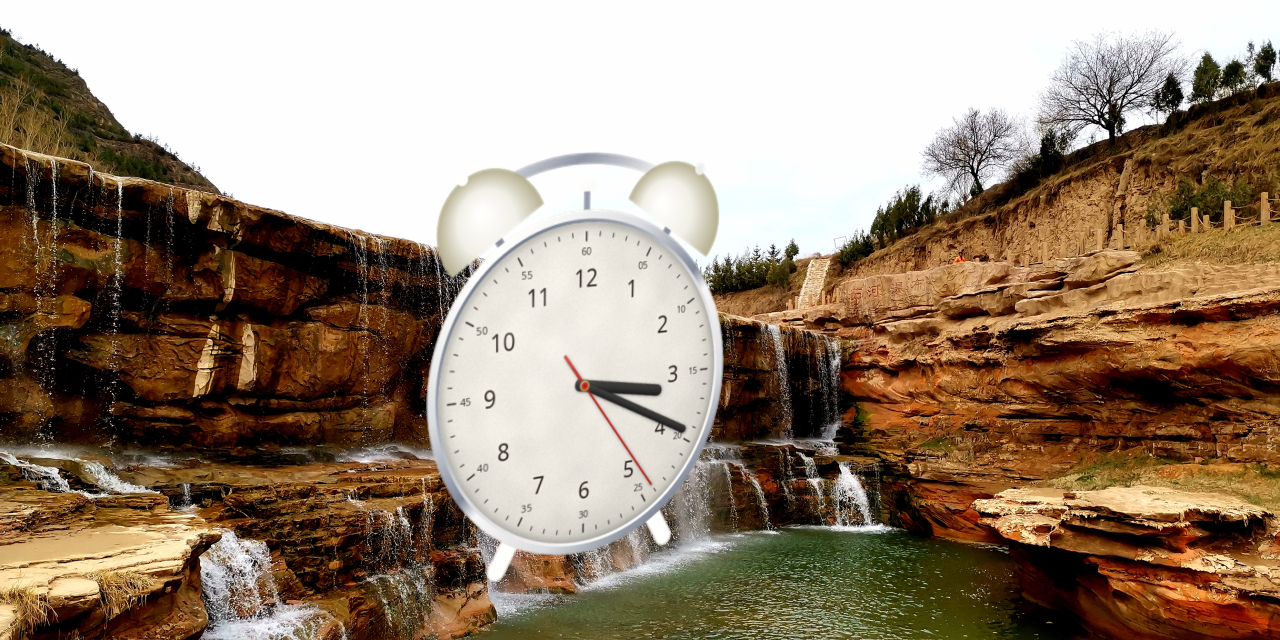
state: 3:19:24
